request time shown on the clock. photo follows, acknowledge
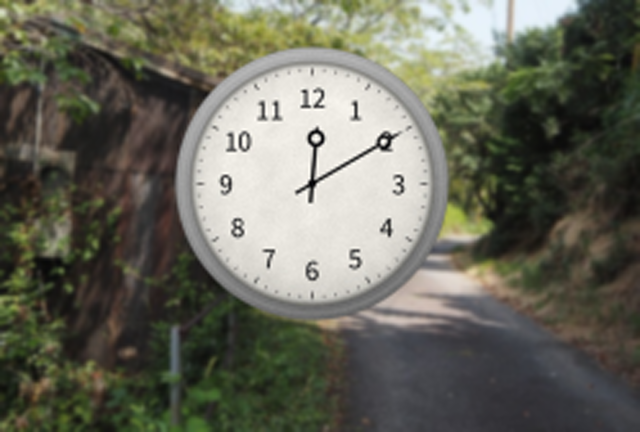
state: 12:10
